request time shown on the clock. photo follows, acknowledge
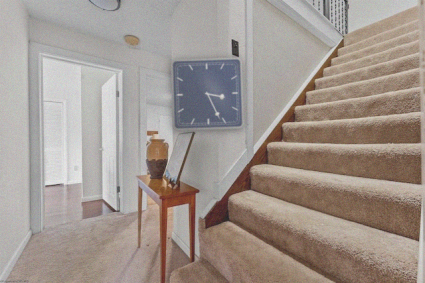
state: 3:26
